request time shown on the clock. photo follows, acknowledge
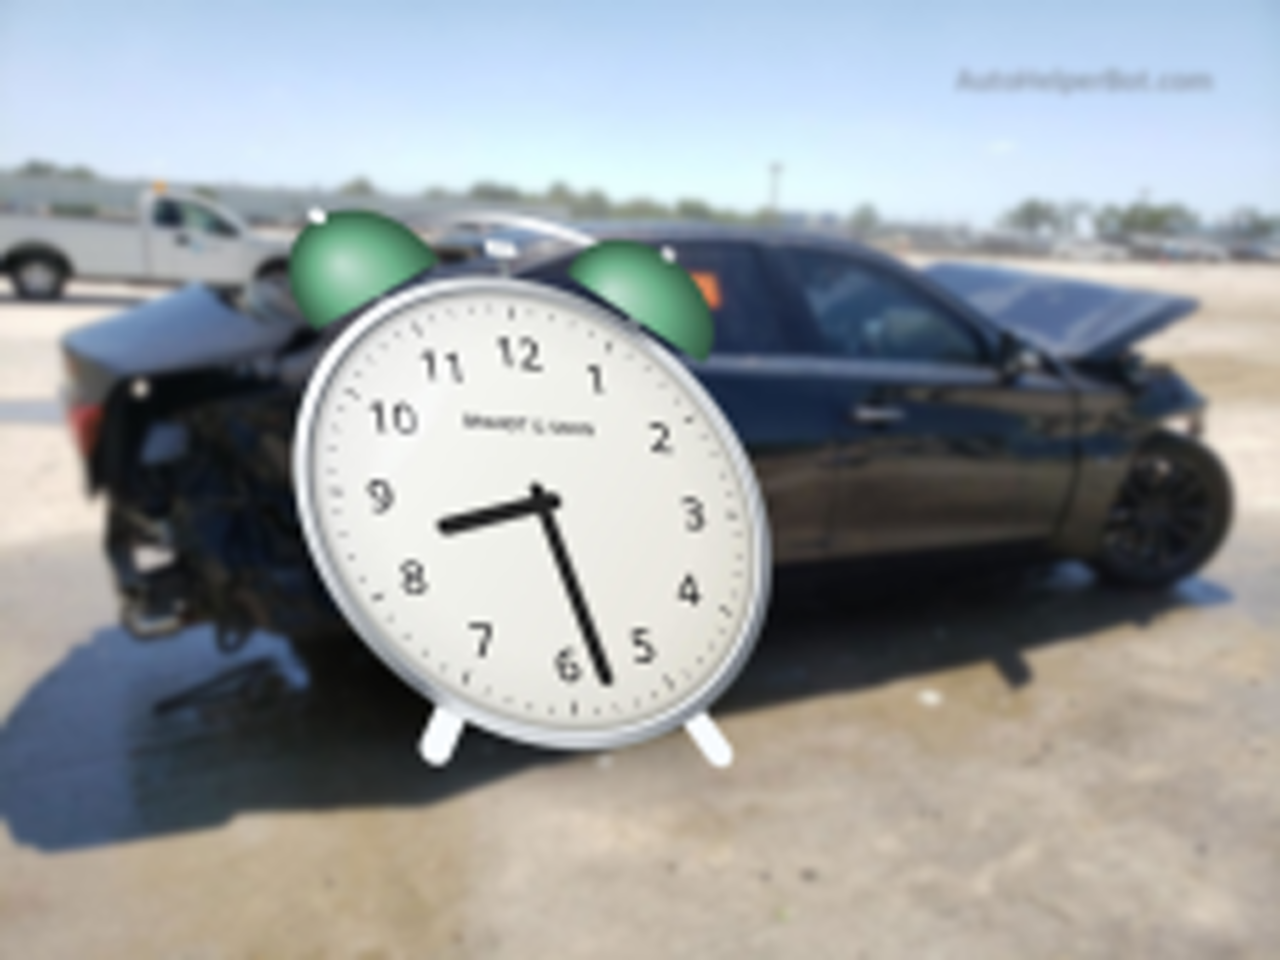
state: 8:28
